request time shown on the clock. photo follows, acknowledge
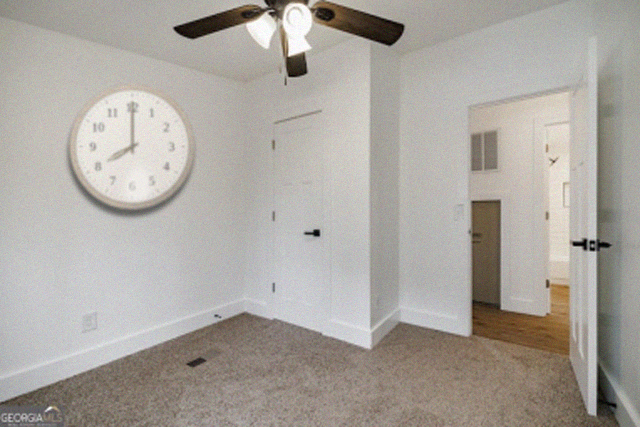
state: 8:00
